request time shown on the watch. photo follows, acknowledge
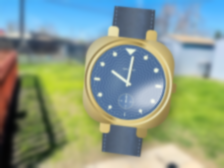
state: 10:01
